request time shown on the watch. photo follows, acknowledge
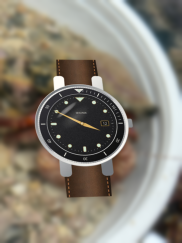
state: 3:50
